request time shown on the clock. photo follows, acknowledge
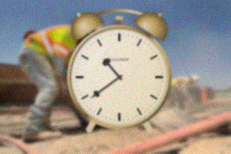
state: 10:39
